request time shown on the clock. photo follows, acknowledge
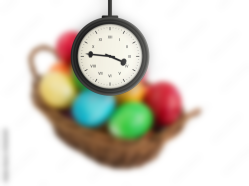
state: 3:46
